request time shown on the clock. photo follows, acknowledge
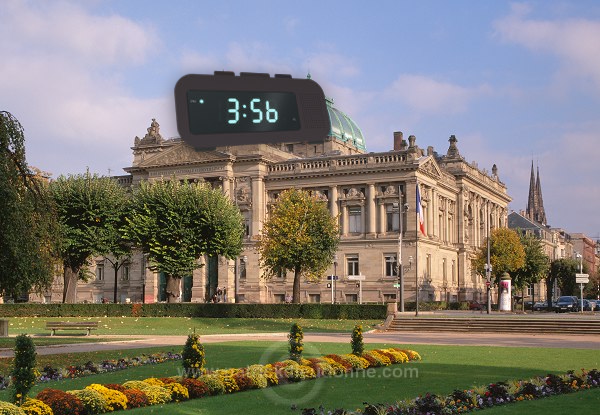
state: 3:56
